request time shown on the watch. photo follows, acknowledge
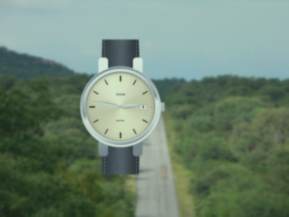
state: 2:47
